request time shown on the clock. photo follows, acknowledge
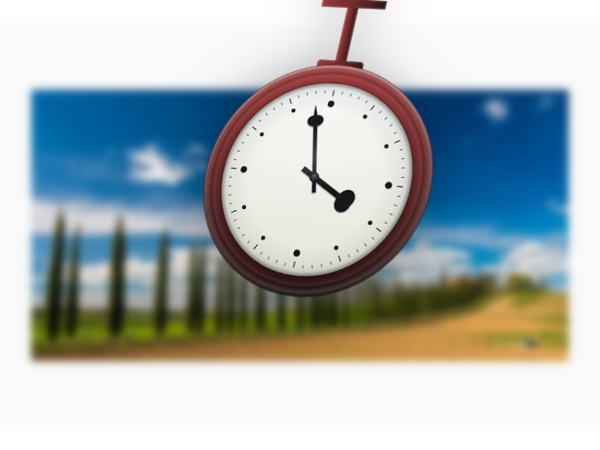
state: 3:58
